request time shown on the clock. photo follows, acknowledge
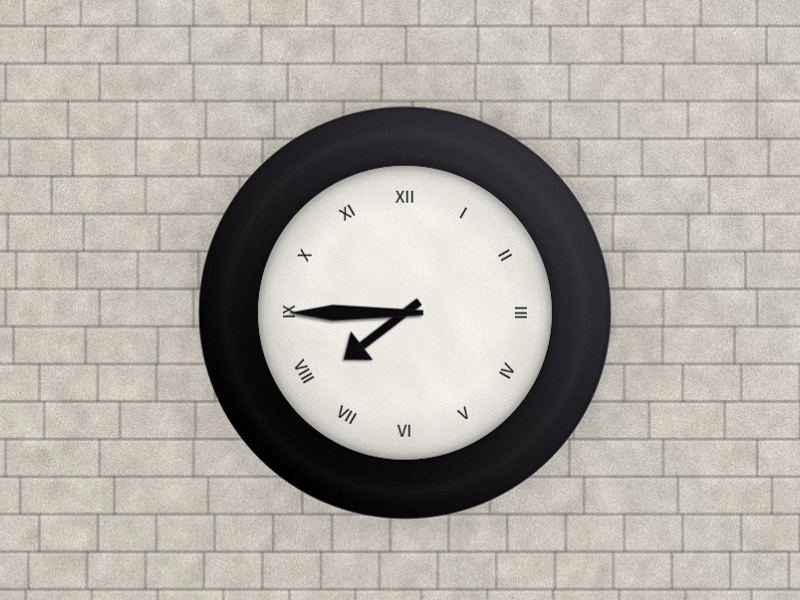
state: 7:45
